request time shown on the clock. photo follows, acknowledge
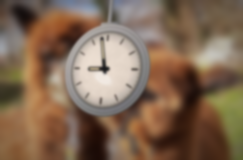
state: 8:58
